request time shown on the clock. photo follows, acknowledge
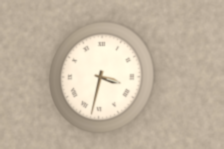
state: 3:32
